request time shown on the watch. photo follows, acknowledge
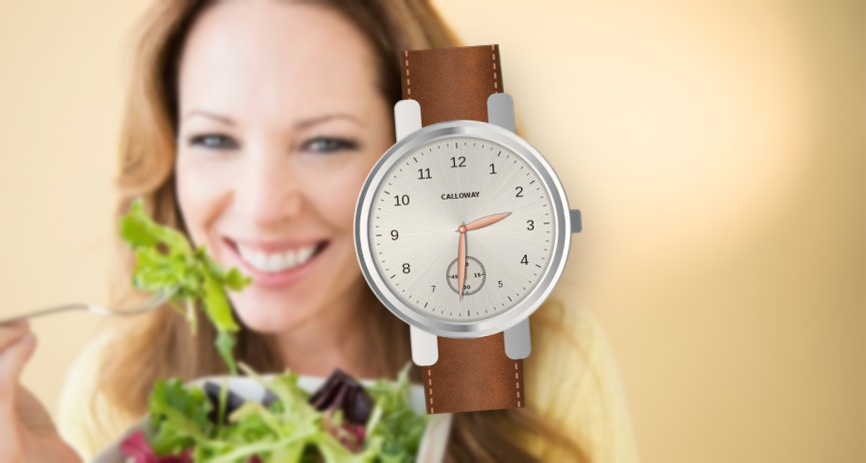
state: 2:31
